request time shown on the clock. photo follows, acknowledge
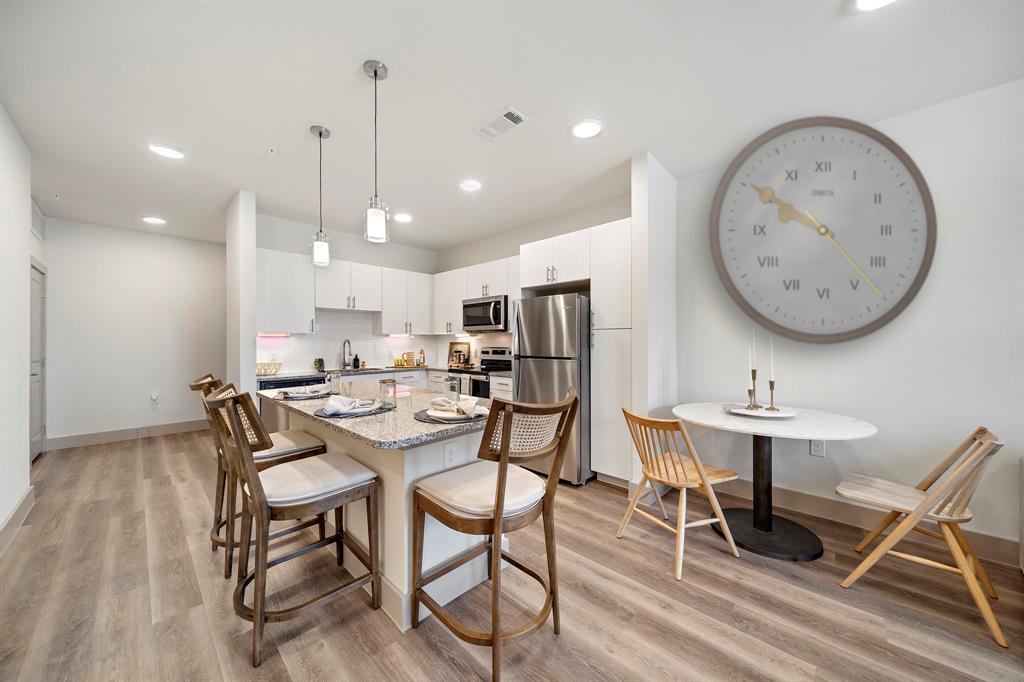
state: 9:50:23
